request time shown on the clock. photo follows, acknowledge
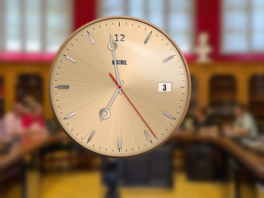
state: 6:58:24
